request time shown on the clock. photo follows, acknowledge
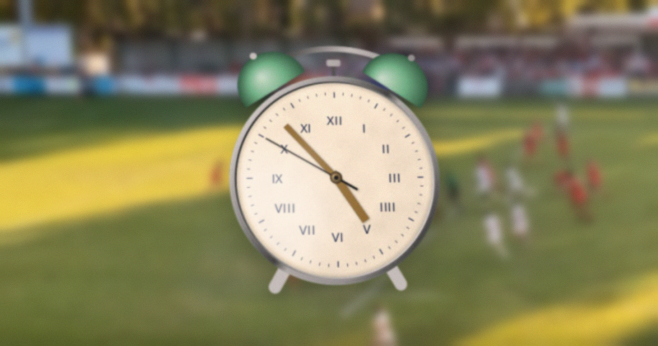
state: 4:52:50
